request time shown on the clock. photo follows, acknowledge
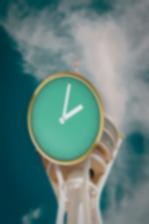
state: 2:02
